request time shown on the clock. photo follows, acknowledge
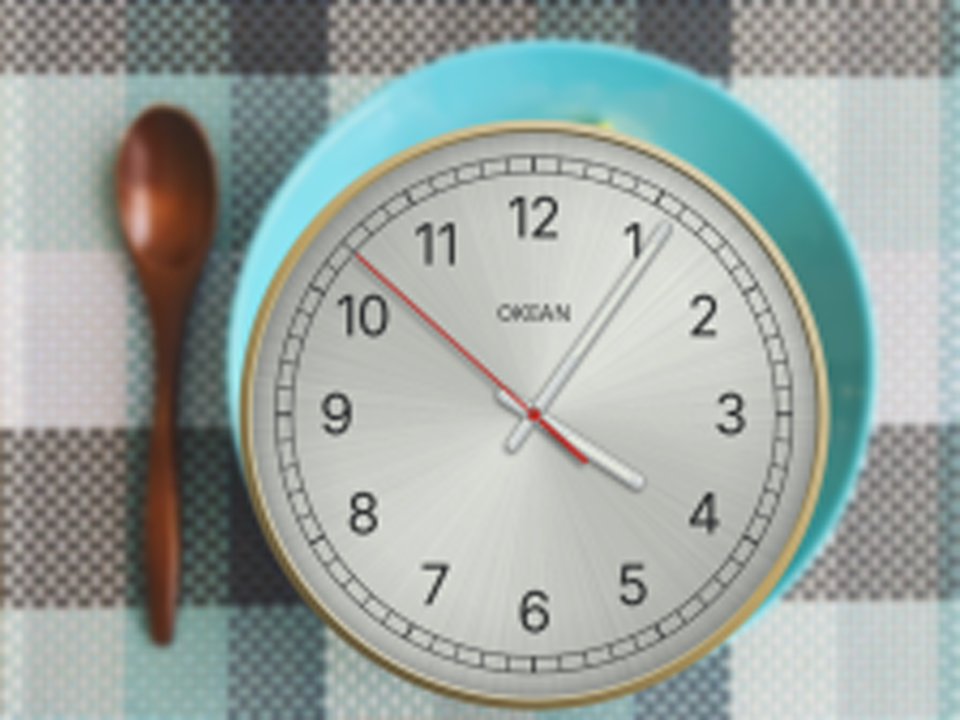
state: 4:05:52
